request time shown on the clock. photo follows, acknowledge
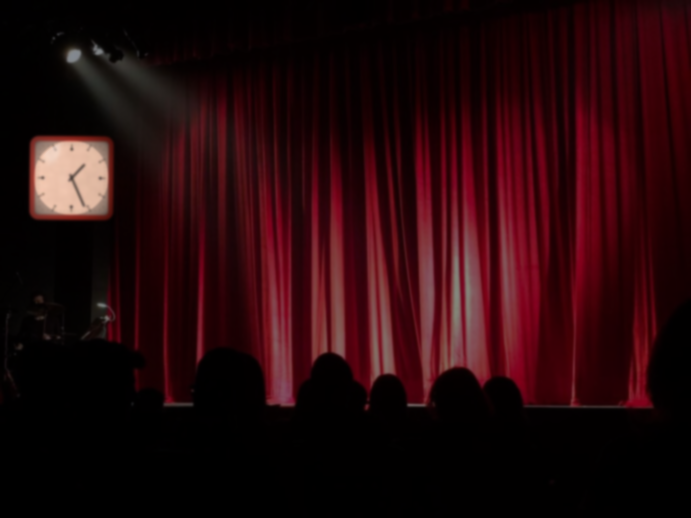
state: 1:26
